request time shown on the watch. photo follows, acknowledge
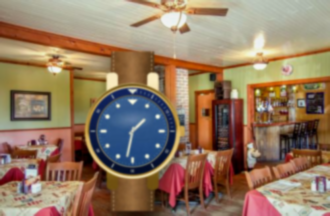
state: 1:32
